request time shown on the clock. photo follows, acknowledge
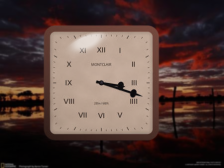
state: 3:18
